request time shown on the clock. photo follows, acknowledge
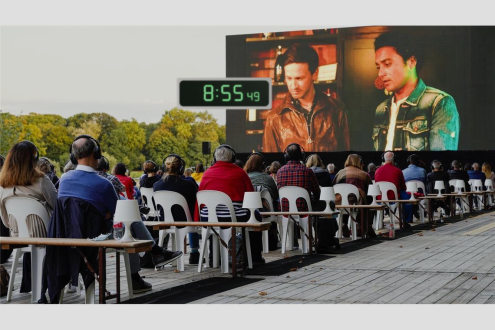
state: 8:55:49
